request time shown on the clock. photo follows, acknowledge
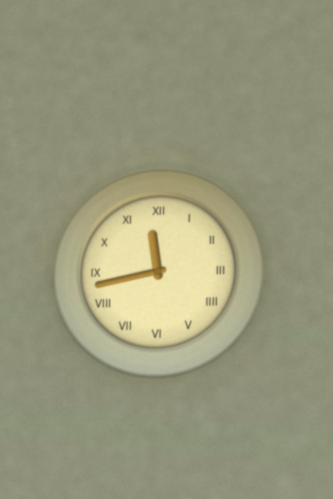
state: 11:43
